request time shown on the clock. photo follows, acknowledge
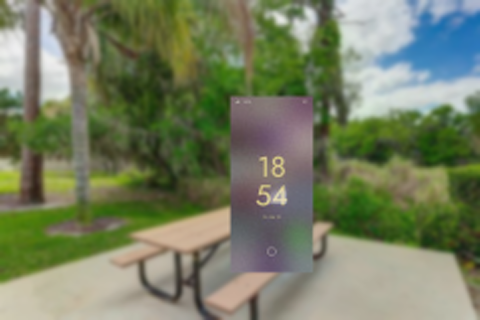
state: 18:54
